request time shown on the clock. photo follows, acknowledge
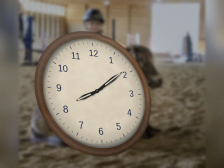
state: 8:09
